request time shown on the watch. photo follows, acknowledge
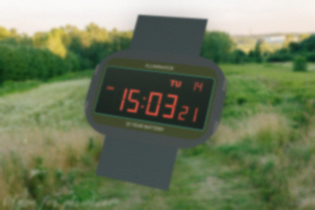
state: 15:03:21
